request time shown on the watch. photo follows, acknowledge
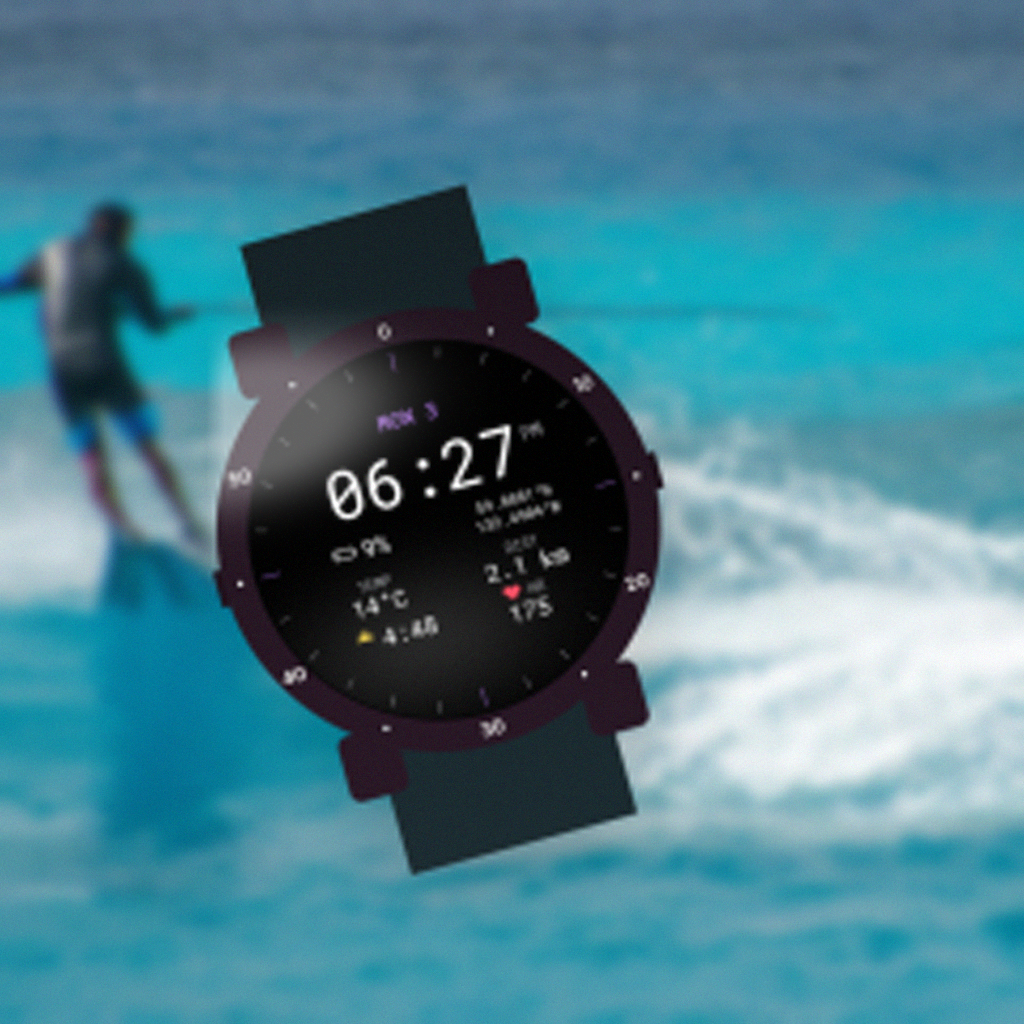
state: 6:27
